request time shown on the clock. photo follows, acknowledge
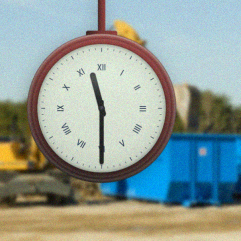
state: 11:30
